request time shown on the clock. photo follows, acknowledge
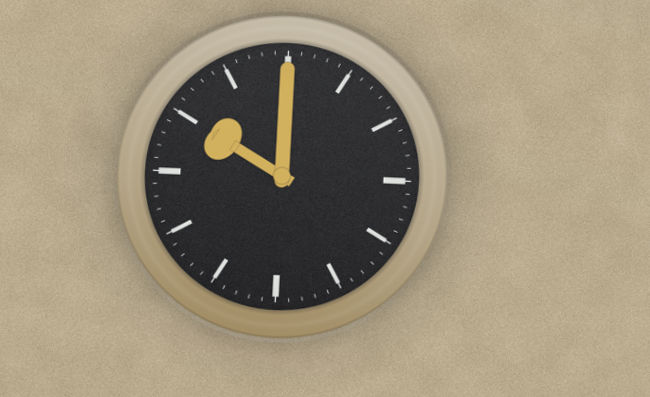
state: 10:00
